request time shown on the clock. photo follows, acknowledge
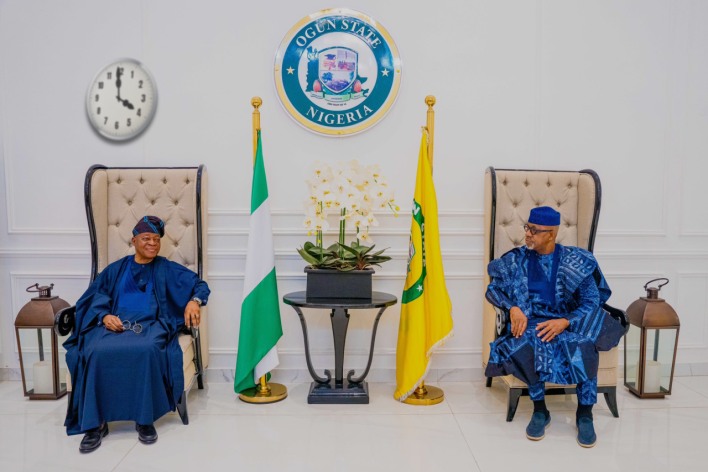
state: 3:59
